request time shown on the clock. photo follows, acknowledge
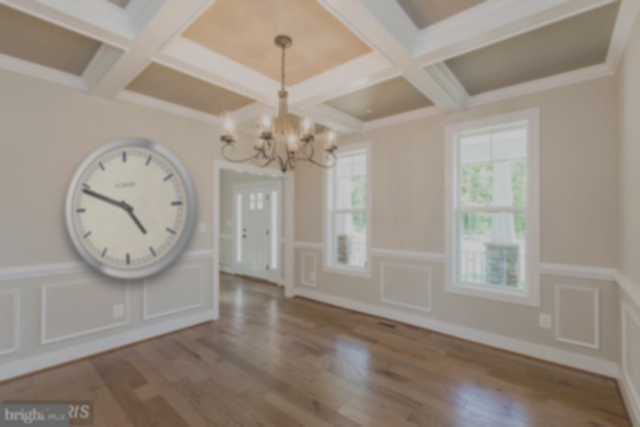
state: 4:49
